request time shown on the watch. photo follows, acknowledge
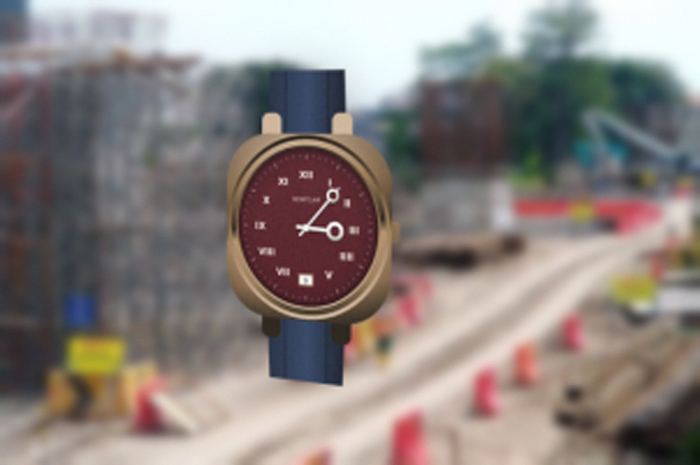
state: 3:07
